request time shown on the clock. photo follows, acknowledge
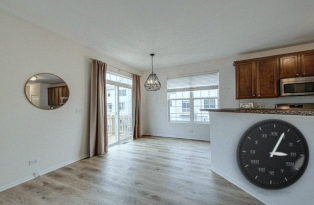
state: 3:04
